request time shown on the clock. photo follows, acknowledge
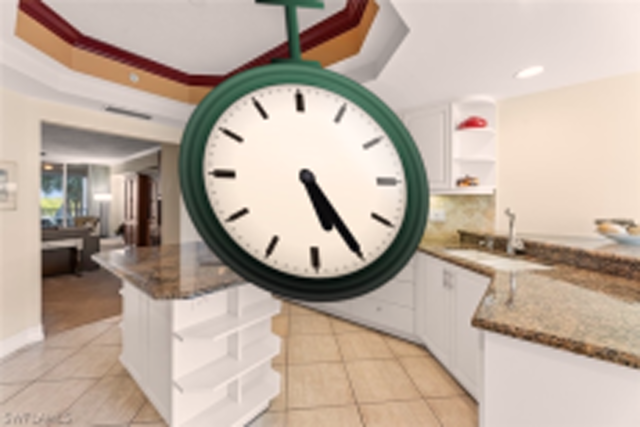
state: 5:25
